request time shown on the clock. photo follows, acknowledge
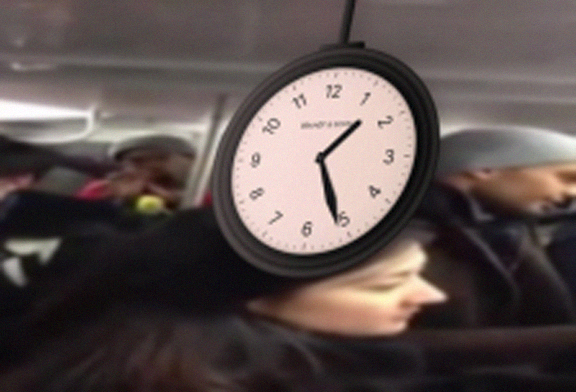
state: 1:26
